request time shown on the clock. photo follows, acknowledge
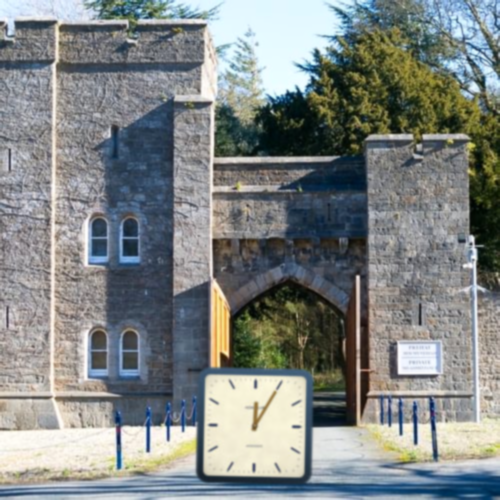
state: 12:05
